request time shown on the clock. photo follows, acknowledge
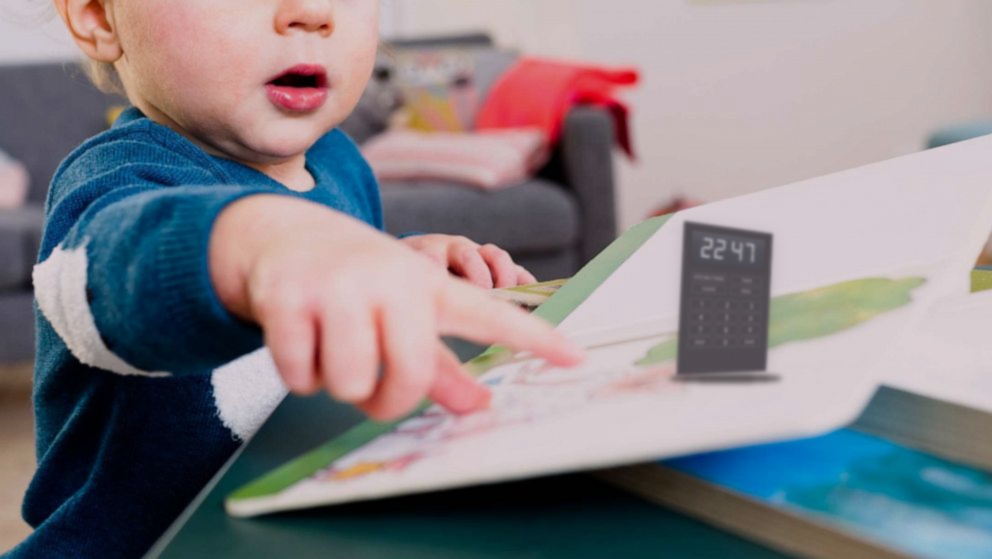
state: 22:47
